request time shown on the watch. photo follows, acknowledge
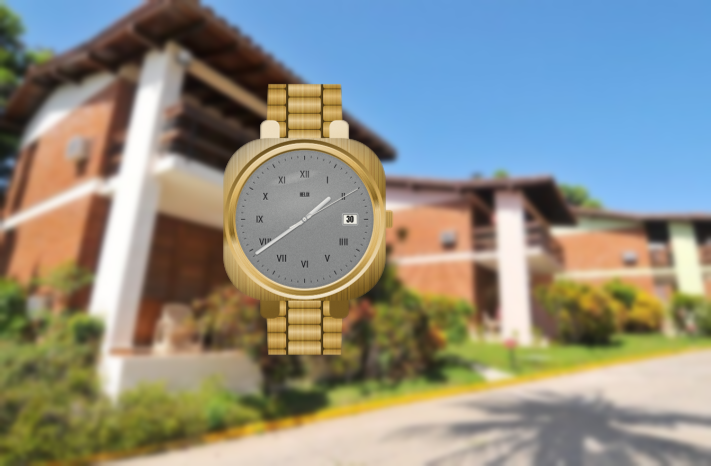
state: 1:39:10
